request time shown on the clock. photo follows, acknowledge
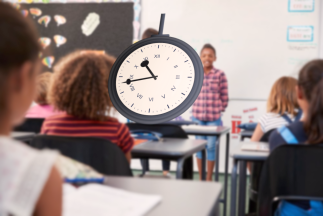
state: 10:43
